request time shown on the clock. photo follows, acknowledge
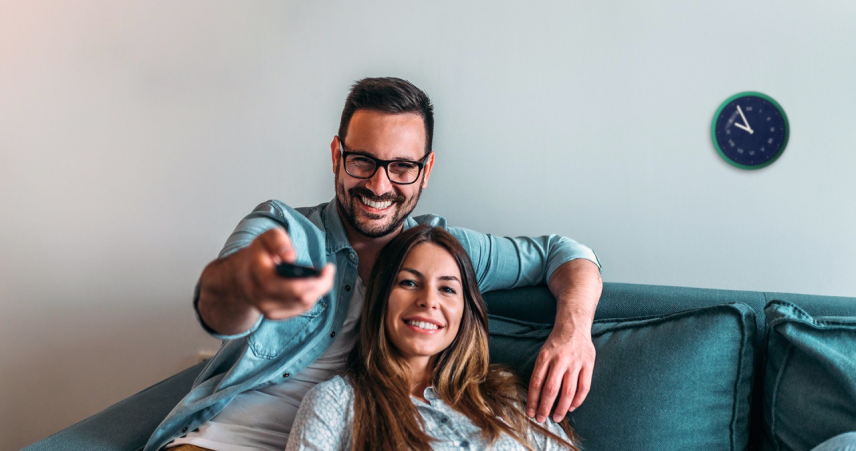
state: 9:56
